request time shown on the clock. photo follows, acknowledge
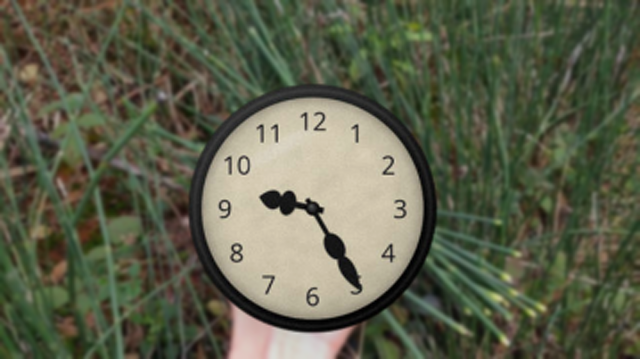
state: 9:25
